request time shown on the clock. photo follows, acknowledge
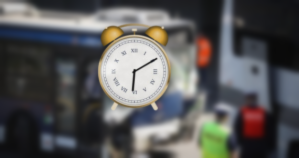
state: 6:10
